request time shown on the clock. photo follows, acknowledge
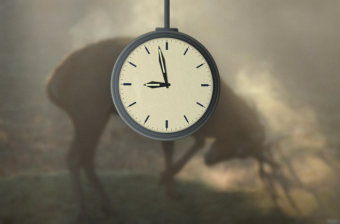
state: 8:58
